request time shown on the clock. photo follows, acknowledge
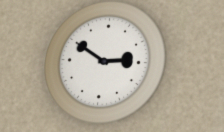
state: 2:50
